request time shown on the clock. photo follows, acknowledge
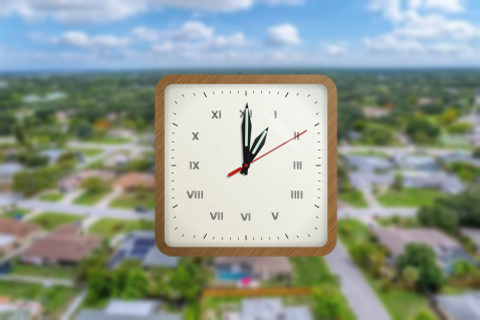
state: 1:00:10
